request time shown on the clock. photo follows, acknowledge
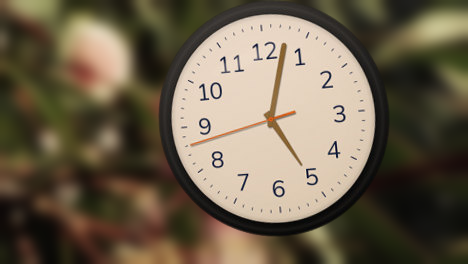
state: 5:02:43
